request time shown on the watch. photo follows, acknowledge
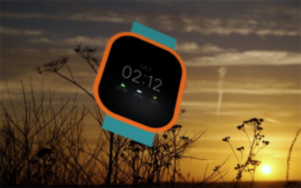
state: 2:12
